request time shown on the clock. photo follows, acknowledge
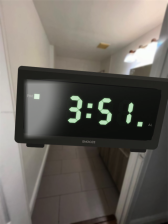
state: 3:51
